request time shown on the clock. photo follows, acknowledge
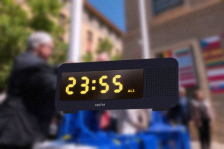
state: 23:55
